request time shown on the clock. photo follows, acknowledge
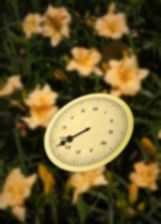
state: 7:38
